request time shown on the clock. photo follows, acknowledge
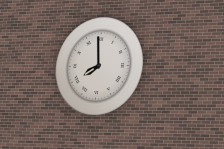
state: 7:59
